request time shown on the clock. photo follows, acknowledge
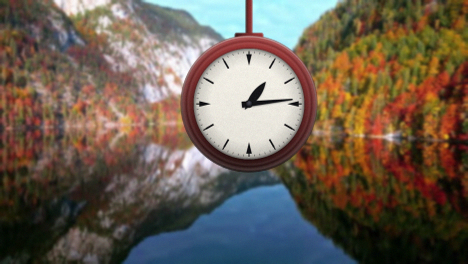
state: 1:14
